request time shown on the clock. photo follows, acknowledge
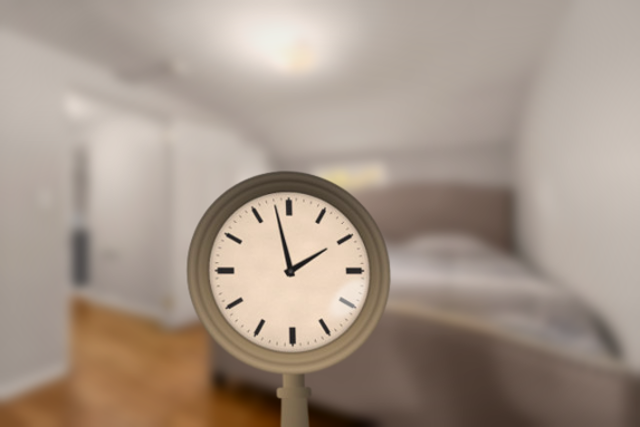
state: 1:58
